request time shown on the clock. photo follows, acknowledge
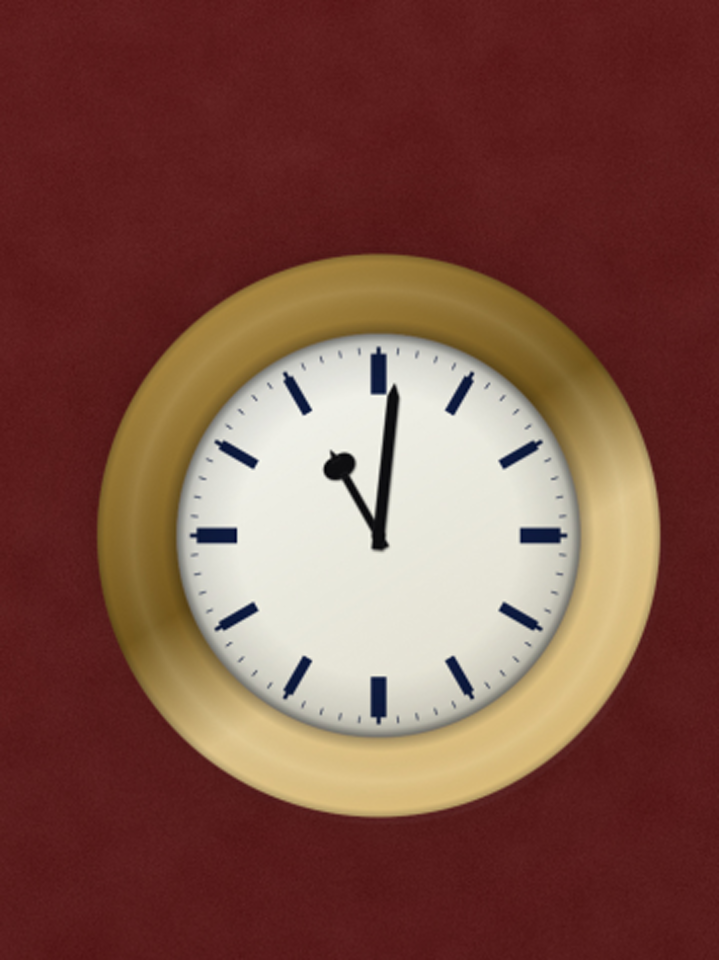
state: 11:01
